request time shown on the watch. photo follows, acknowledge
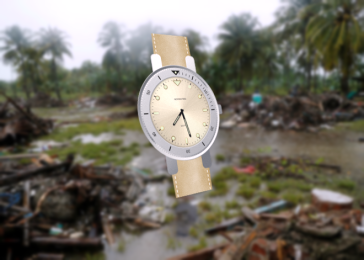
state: 7:28
